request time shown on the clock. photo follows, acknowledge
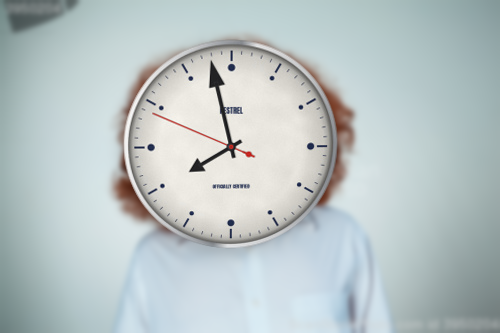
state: 7:57:49
